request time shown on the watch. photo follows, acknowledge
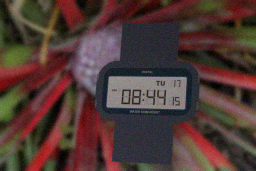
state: 8:44:15
